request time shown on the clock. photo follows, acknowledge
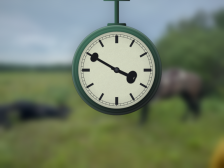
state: 3:50
